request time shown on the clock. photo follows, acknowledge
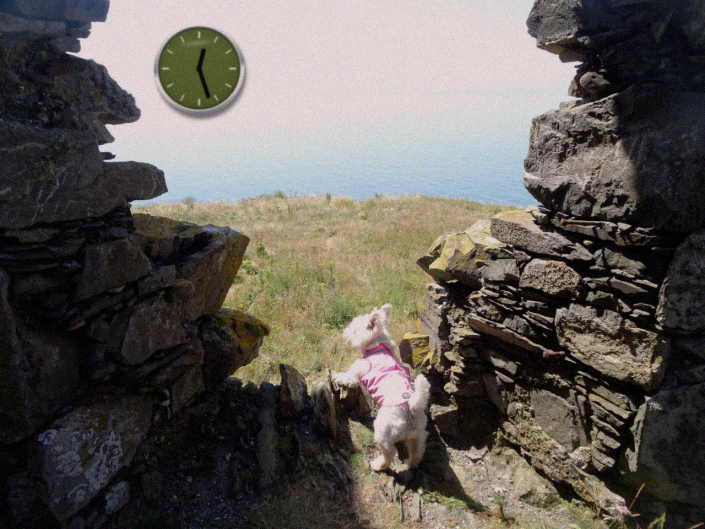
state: 12:27
